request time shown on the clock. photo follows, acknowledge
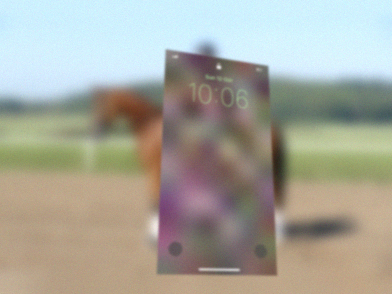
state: 10:06
